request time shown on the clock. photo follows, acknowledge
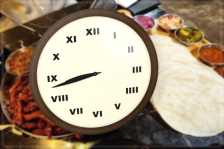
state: 8:43
